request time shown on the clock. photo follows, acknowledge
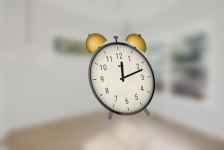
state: 12:12
